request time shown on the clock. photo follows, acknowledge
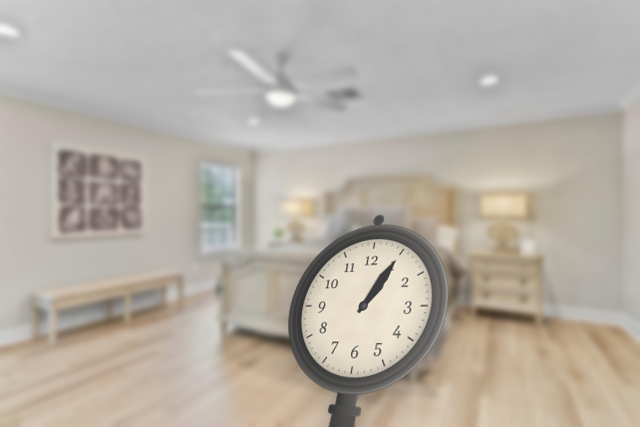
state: 1:05
